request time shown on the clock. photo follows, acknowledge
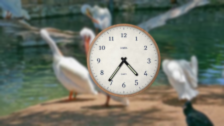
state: 4:36
